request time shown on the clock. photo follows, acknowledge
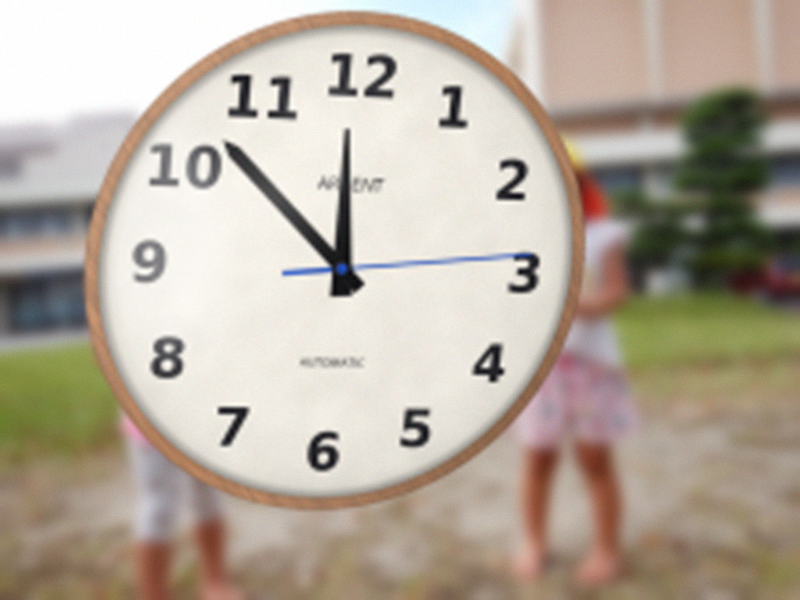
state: 11:52:14
